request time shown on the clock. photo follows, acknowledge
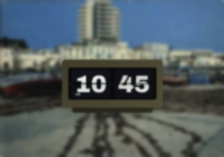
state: 10:45
